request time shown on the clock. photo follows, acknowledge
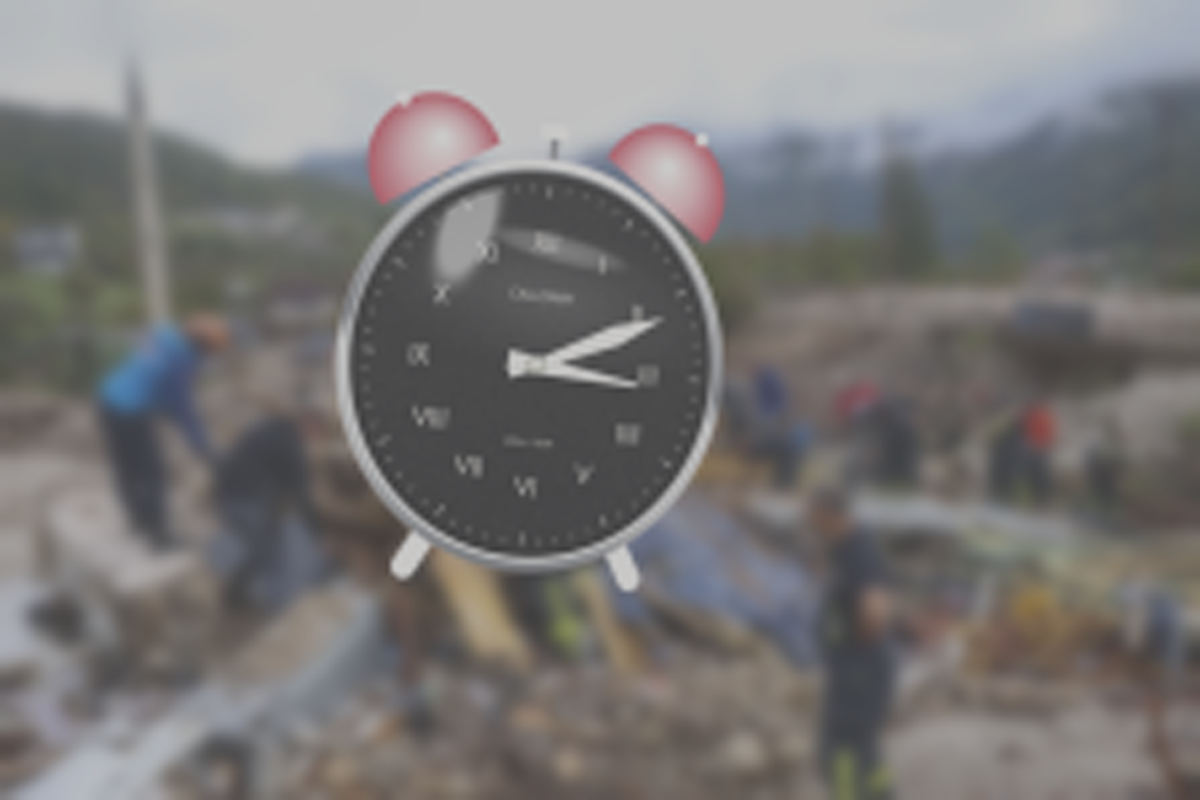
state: 3:11
